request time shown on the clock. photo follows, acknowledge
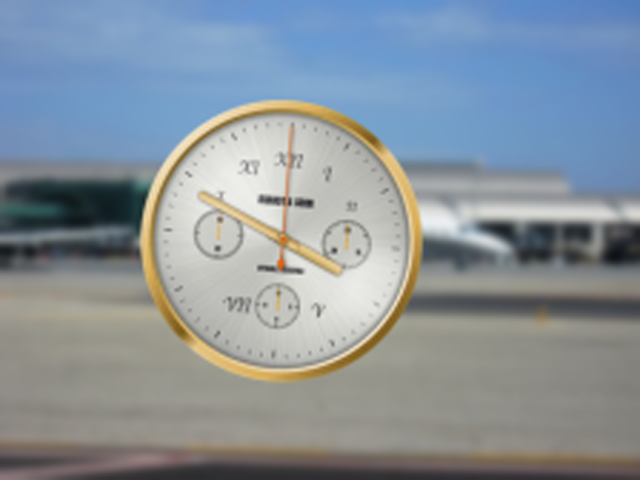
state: 3:49
